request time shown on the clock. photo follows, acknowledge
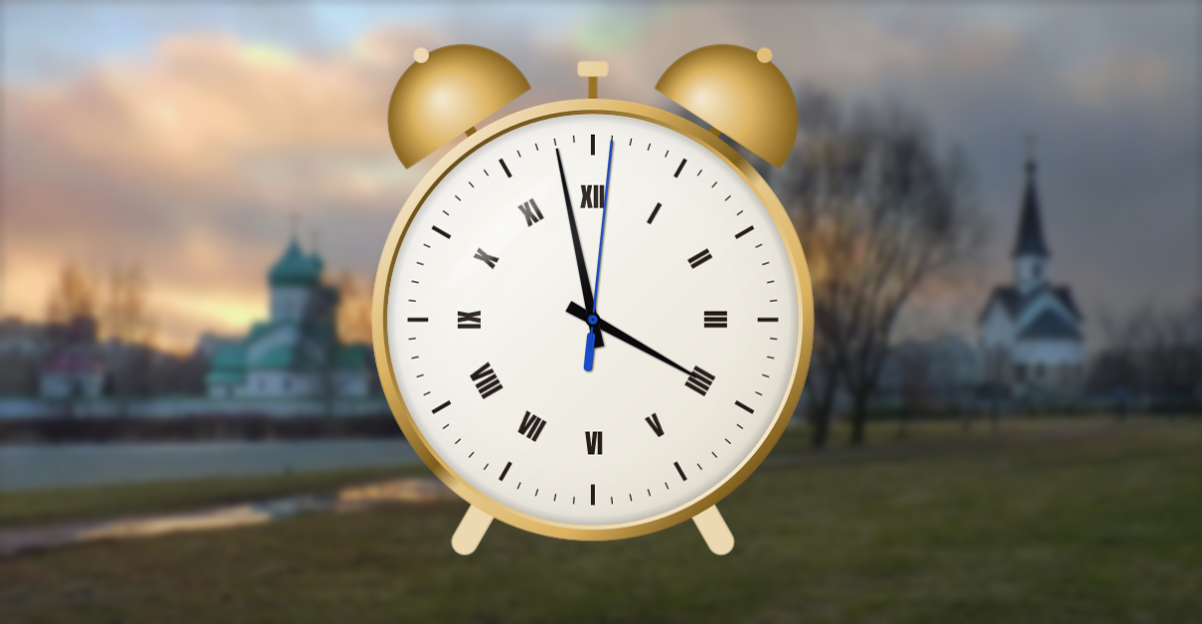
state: 3:58:01
